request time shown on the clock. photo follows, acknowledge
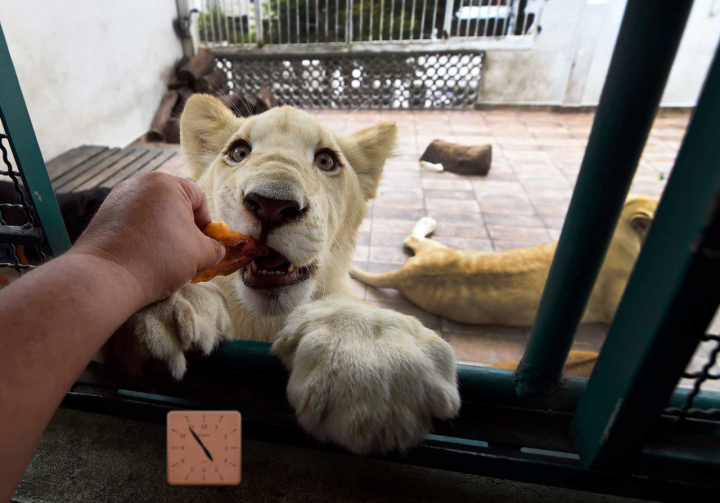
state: 4:54
